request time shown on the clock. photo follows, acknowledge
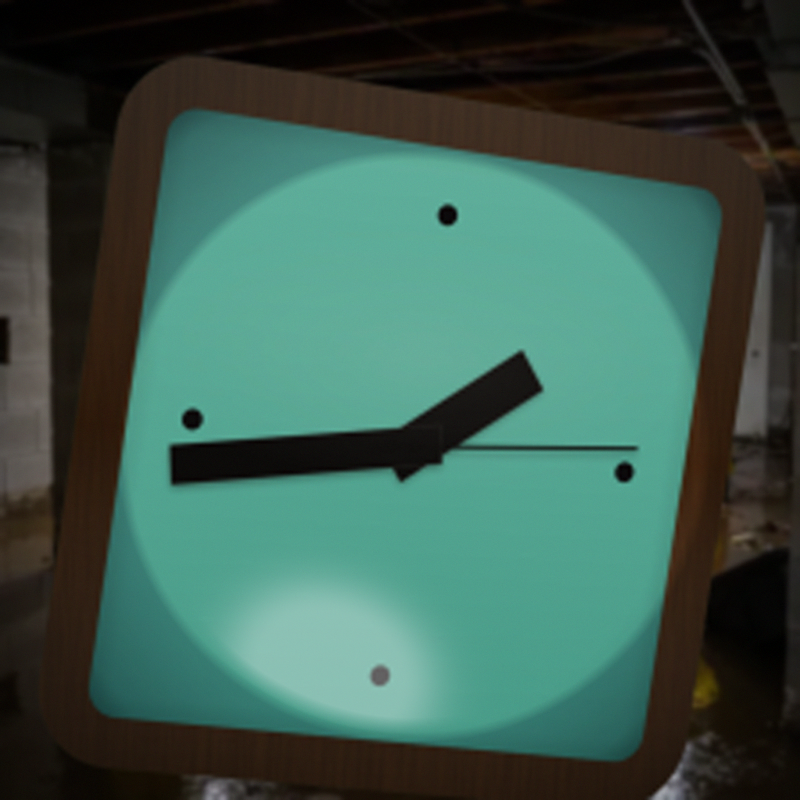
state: 1:43:14
